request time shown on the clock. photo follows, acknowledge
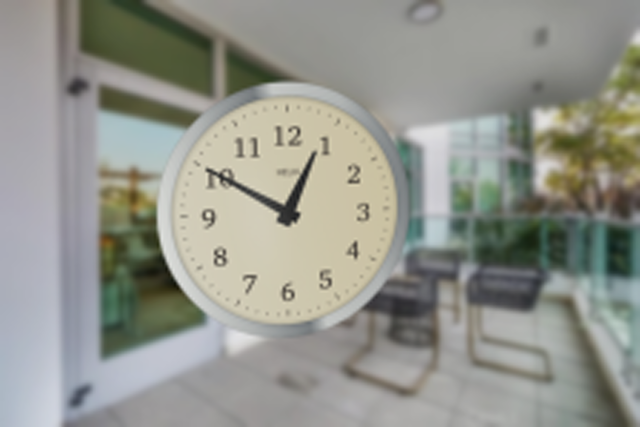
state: 12:50
